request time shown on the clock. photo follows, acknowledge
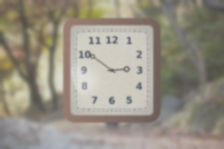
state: 2:51
